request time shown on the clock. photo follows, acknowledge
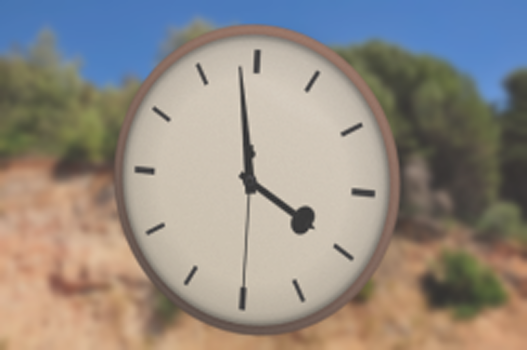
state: 3:58:30
